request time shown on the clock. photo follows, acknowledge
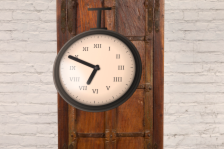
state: 6:49
